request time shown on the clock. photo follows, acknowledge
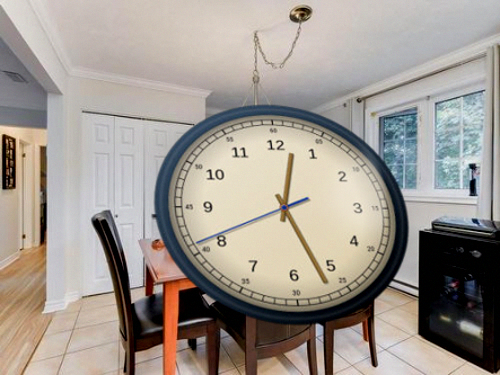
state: 12:26:41
